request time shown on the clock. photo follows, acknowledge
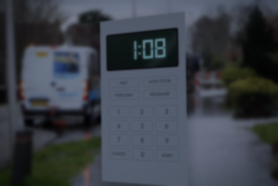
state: 1:08
